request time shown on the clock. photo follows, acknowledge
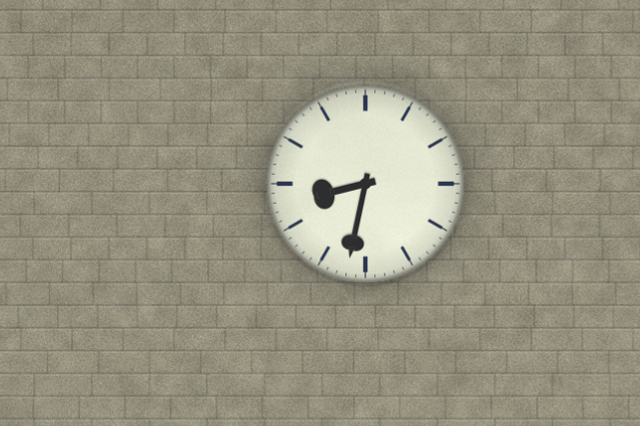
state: 8:32
